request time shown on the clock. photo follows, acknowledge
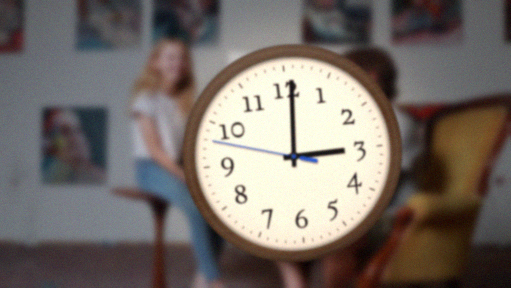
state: 3:00:48
